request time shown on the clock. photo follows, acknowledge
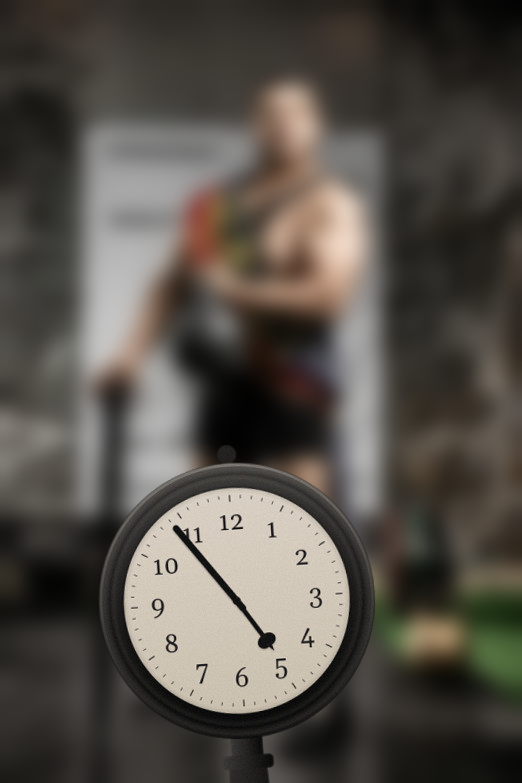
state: 4:54
